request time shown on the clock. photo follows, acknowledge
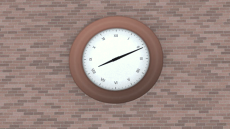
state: 8:11
